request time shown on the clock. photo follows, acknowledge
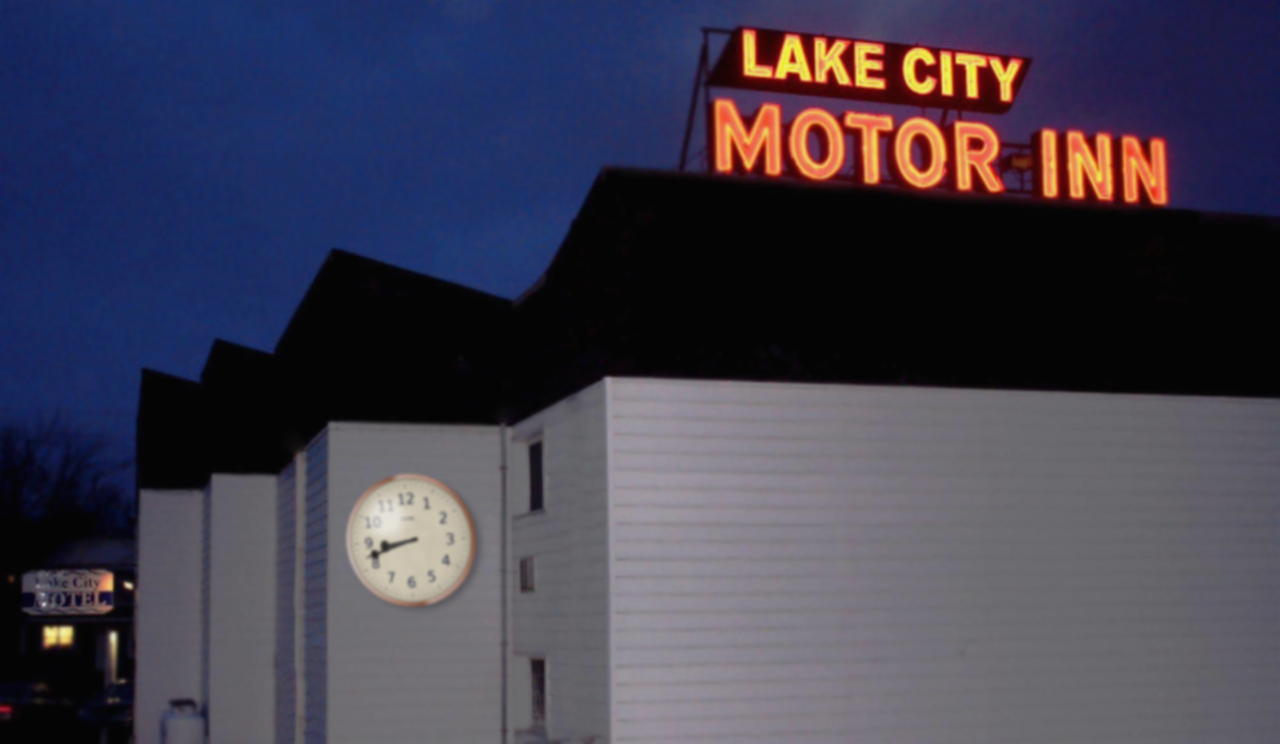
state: 8:42
